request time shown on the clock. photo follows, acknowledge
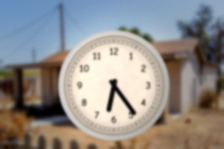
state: 6:24
